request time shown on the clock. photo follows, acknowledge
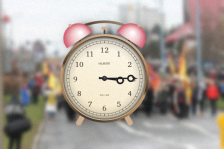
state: 3:15
